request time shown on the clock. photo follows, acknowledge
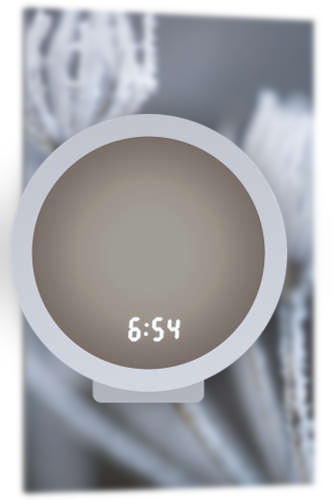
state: 6:54
